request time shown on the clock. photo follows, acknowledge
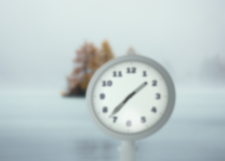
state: 1:37
